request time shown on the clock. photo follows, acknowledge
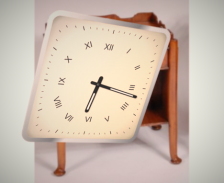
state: 6:17
